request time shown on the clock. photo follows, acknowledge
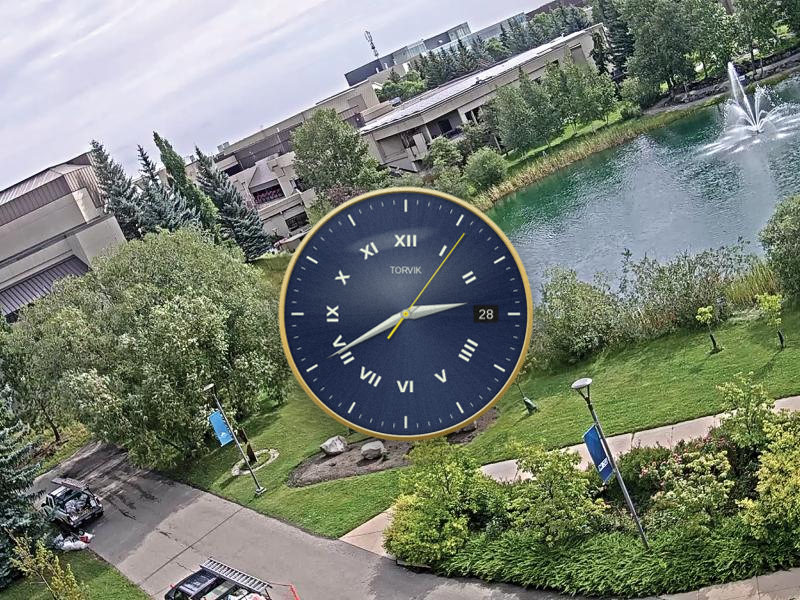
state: 2:40:06
